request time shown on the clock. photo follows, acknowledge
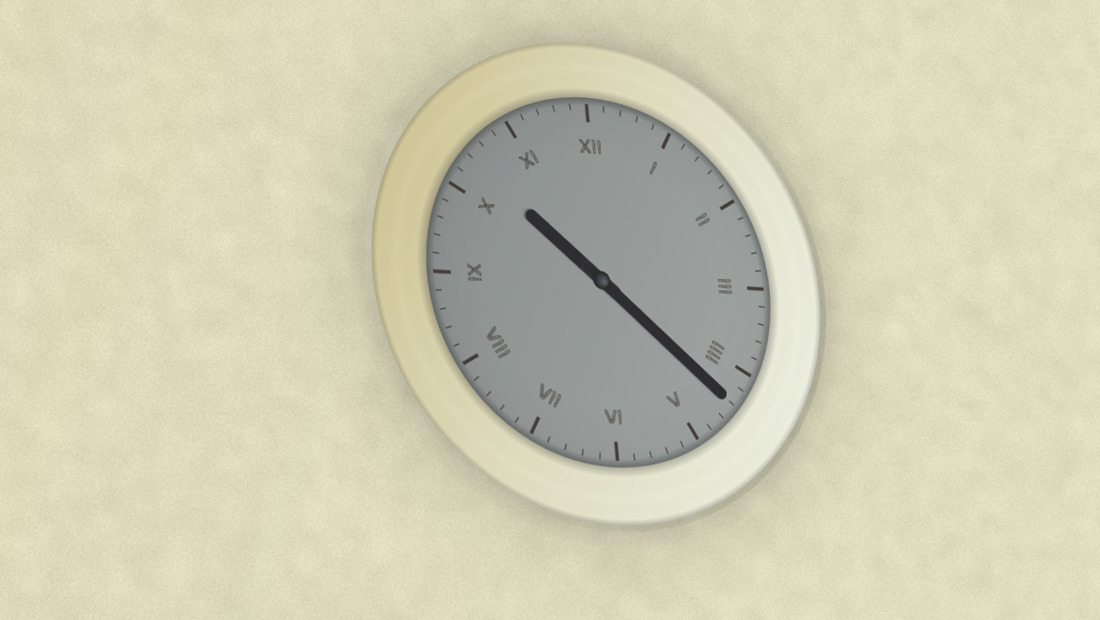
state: 10:22
